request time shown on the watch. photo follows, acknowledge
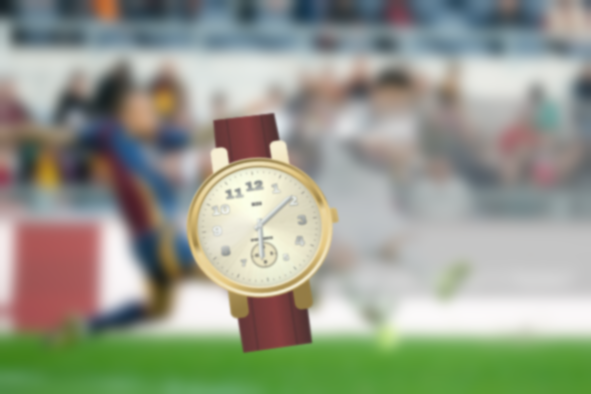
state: 6:09
